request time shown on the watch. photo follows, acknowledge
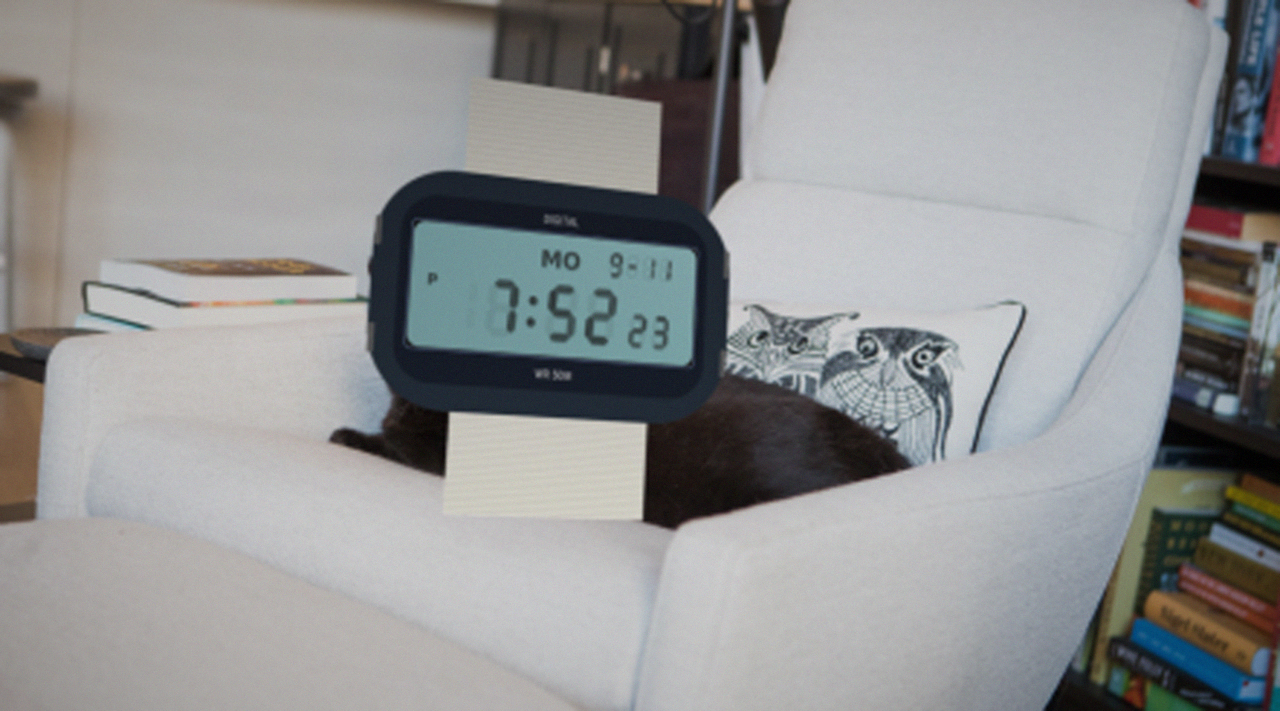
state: 7:52:23
